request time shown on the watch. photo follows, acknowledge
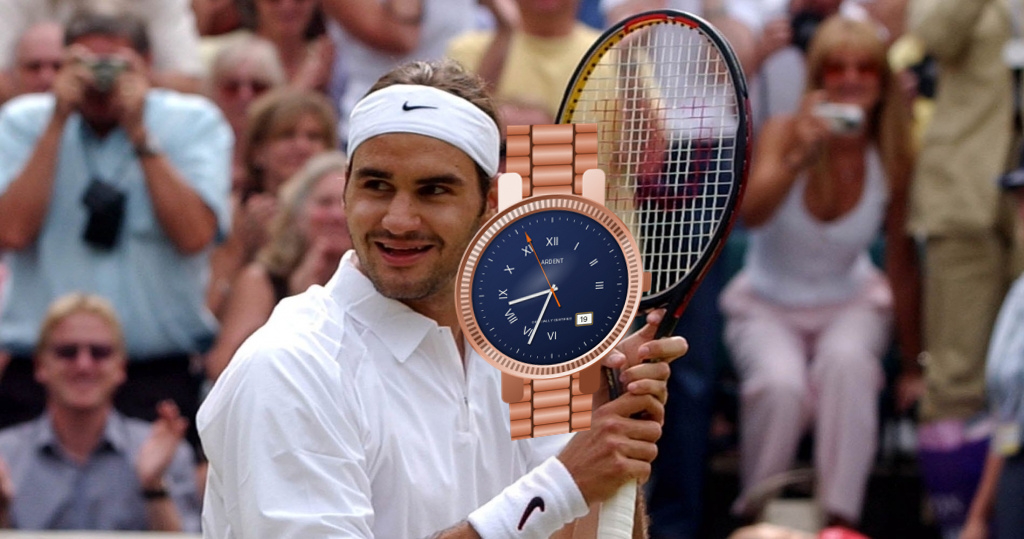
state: 8:33:56
